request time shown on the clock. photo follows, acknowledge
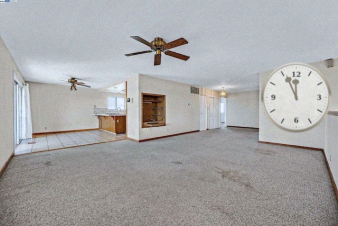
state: 11:56
